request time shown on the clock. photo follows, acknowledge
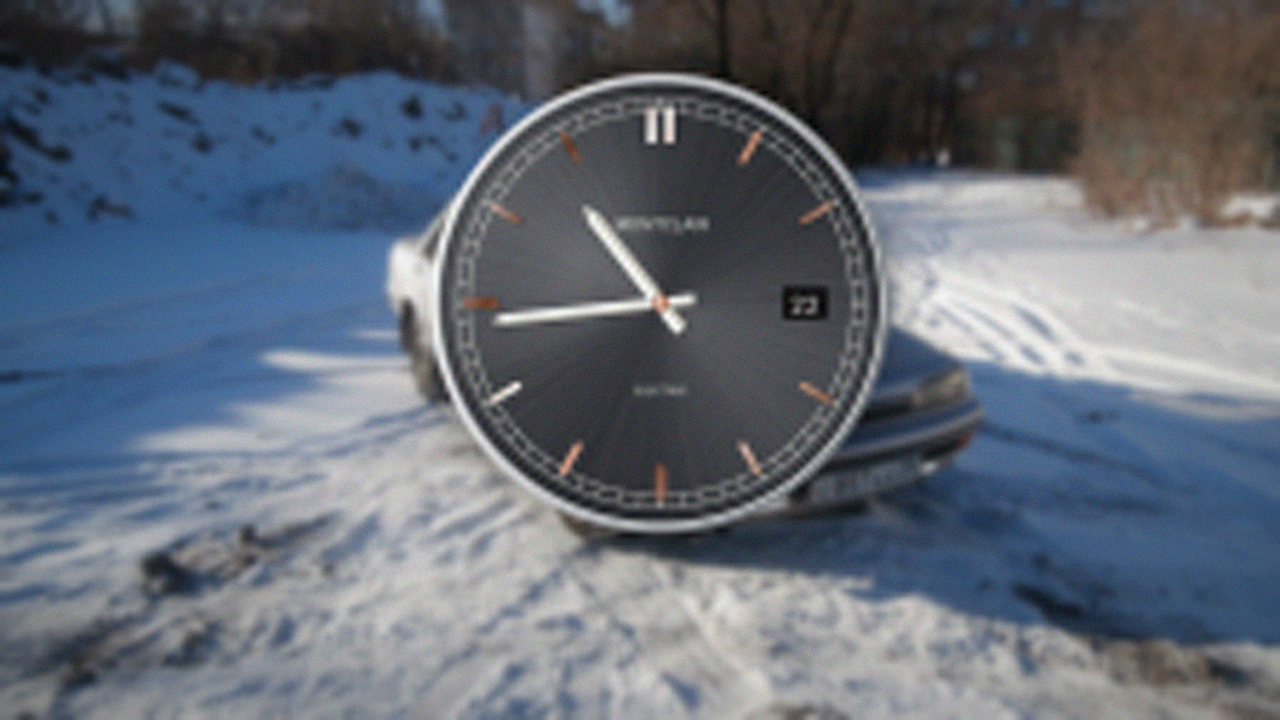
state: 10:44
